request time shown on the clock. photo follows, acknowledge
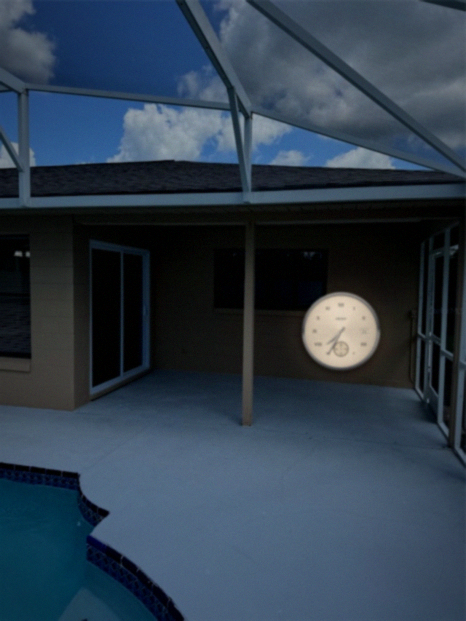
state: 7:35
